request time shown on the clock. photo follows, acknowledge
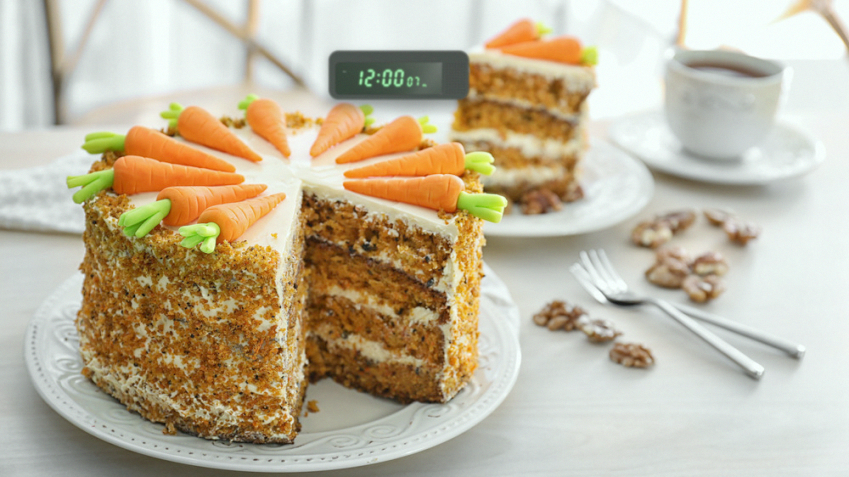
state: 12:00:07
